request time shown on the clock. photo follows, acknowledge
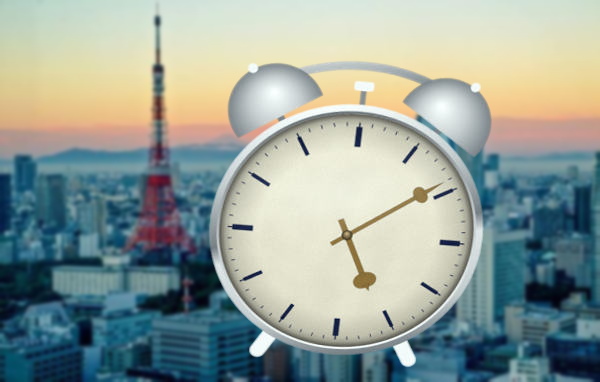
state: 5:09
